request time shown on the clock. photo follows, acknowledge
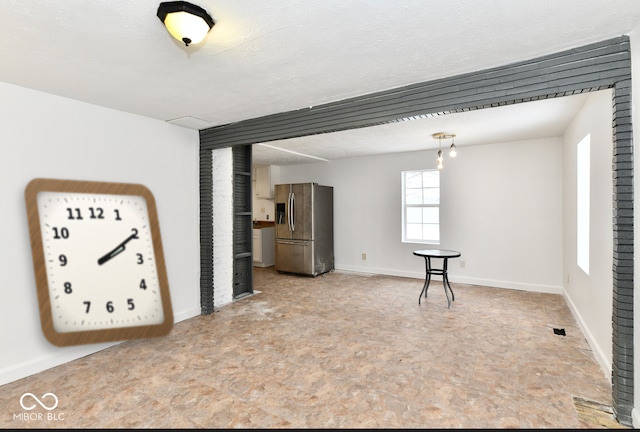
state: 2:10
